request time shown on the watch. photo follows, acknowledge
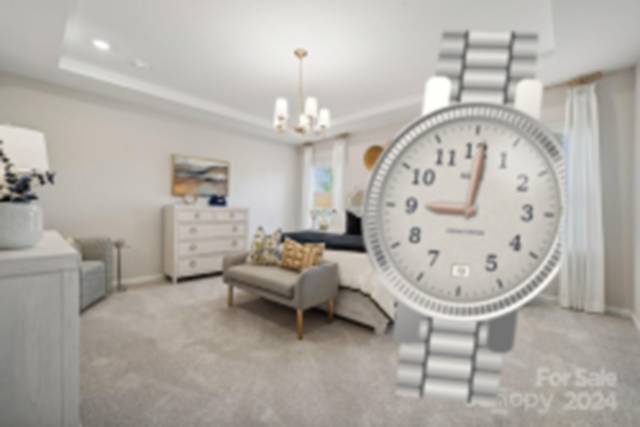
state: 9:01
